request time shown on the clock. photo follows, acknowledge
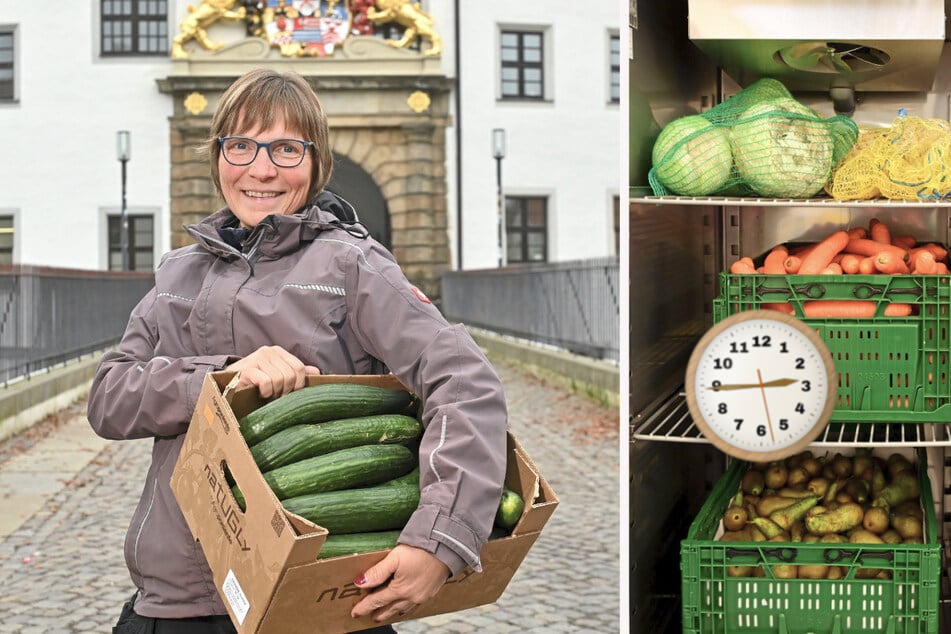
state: 2:44:28
